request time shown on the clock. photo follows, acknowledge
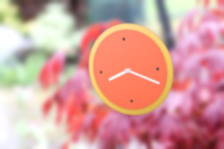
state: 8:19
